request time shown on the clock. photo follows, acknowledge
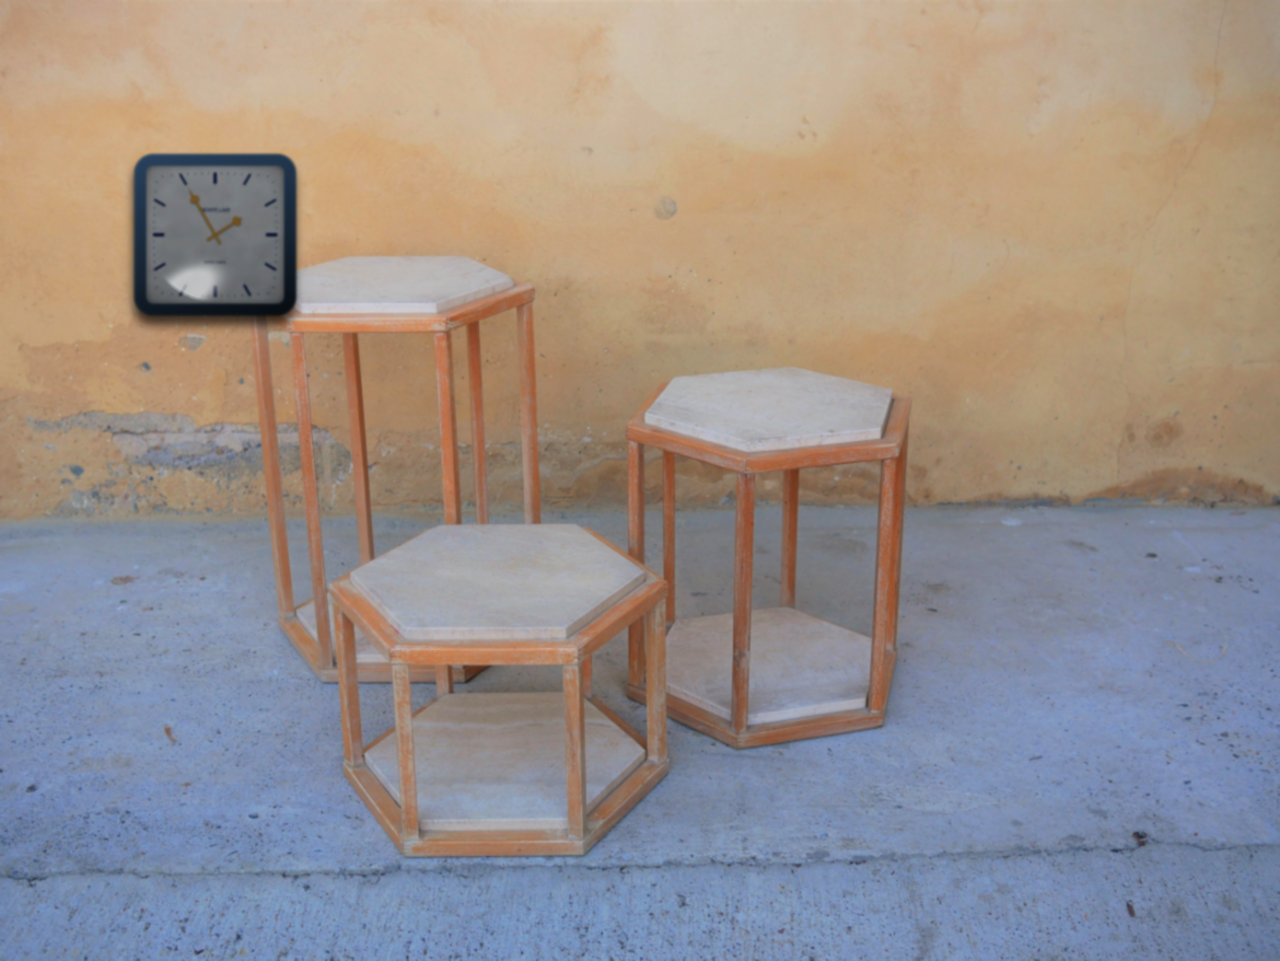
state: 1:55
